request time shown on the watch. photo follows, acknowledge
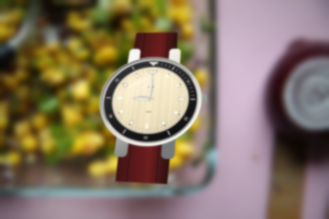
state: 9:00
